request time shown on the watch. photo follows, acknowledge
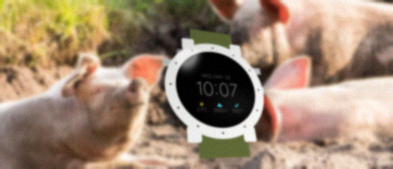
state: 10:07
